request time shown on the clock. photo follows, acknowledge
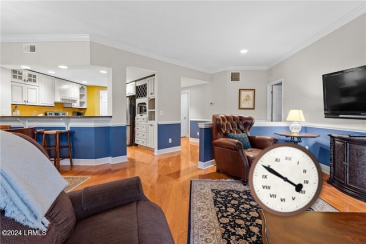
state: 3:49
